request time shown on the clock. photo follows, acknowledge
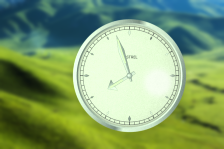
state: 7:57
